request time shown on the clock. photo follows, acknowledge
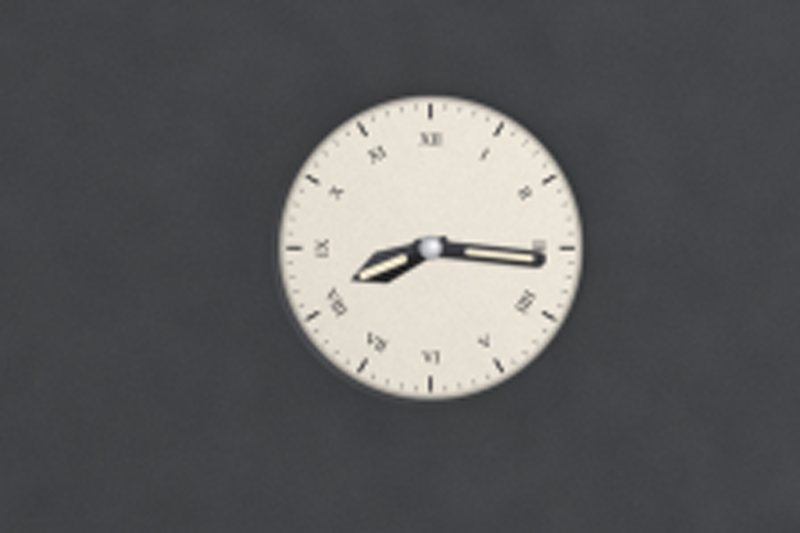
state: 8:16
